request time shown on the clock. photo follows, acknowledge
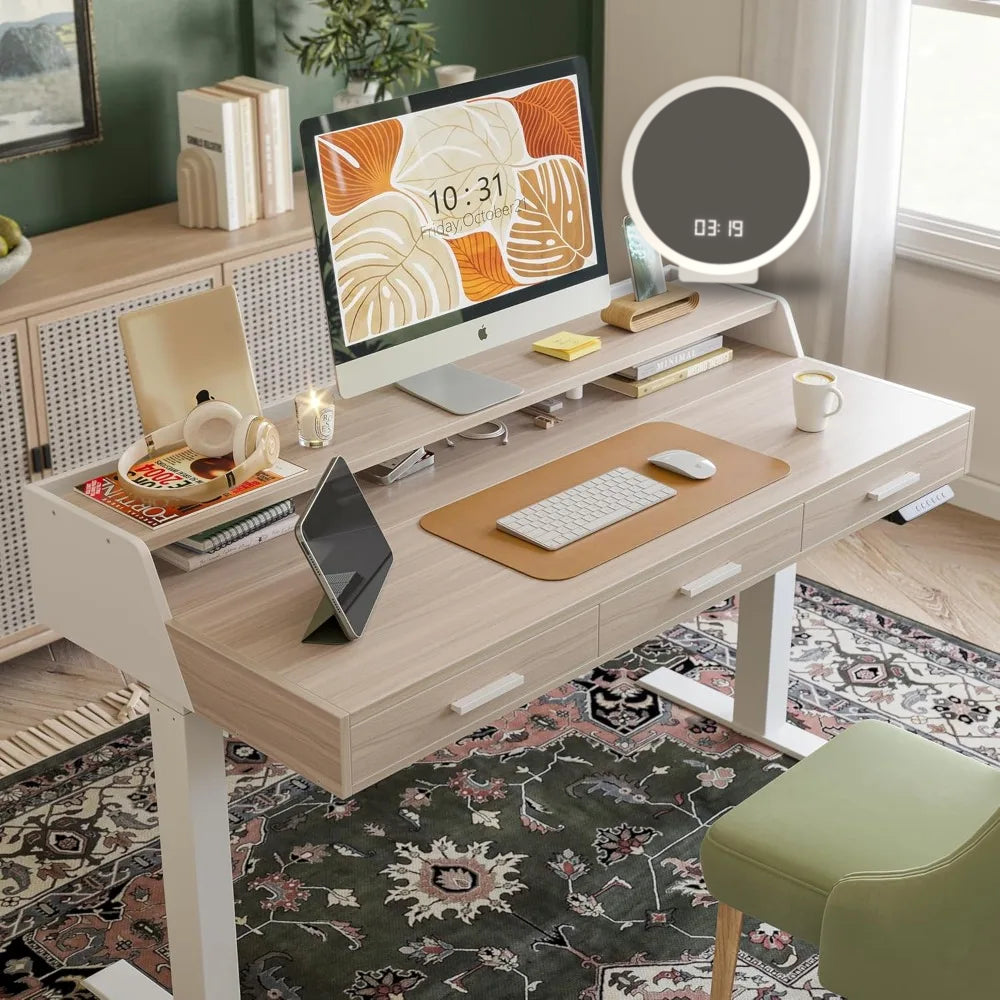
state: 3:19
